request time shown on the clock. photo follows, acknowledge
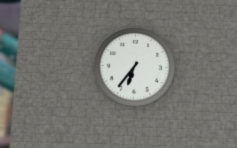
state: 6:36
